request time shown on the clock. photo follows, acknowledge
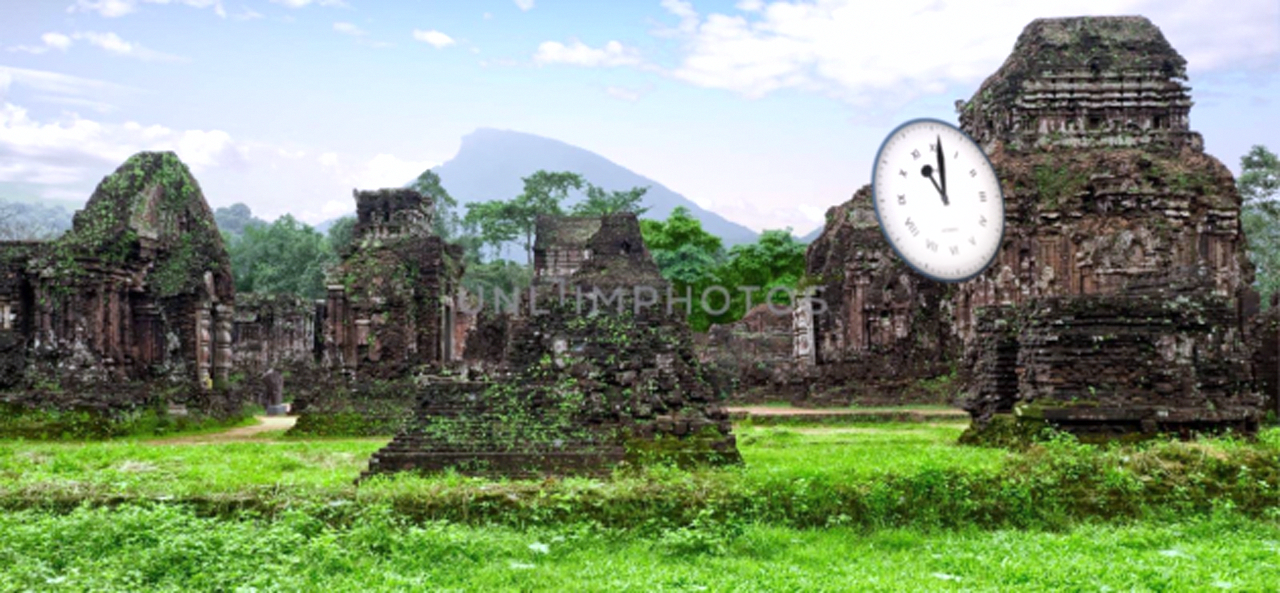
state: 11:01
